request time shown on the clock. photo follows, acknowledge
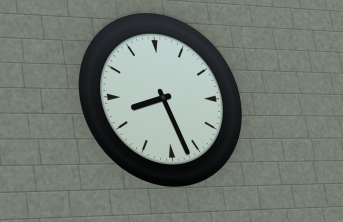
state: 8:27
